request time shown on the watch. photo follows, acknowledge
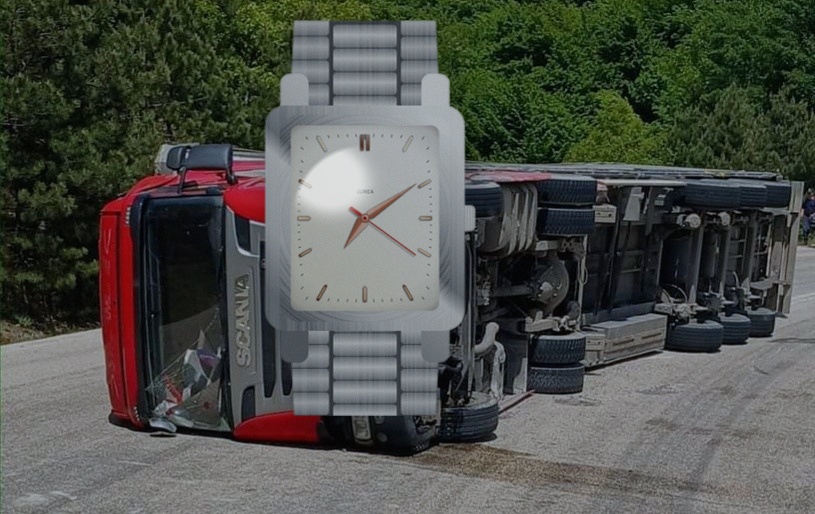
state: 7:09:21
